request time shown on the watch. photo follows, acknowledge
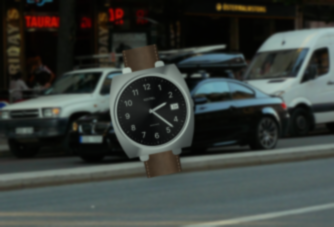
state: 2:23
